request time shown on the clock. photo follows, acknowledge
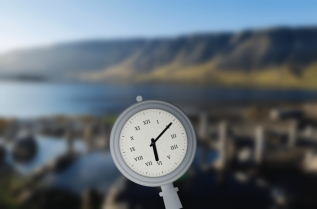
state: 6:10
